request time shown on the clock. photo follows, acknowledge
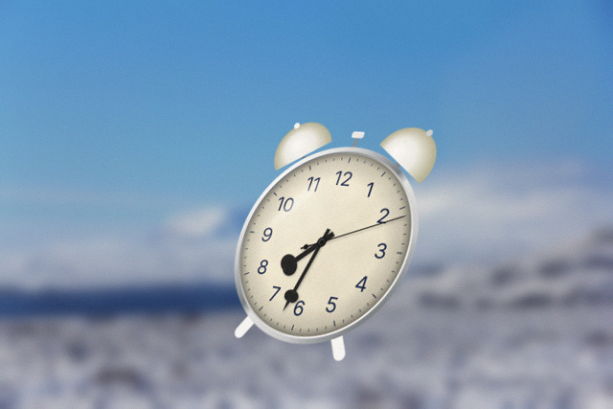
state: 7:32:11
